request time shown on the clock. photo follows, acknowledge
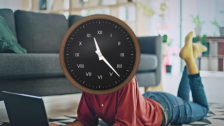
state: 11:23
